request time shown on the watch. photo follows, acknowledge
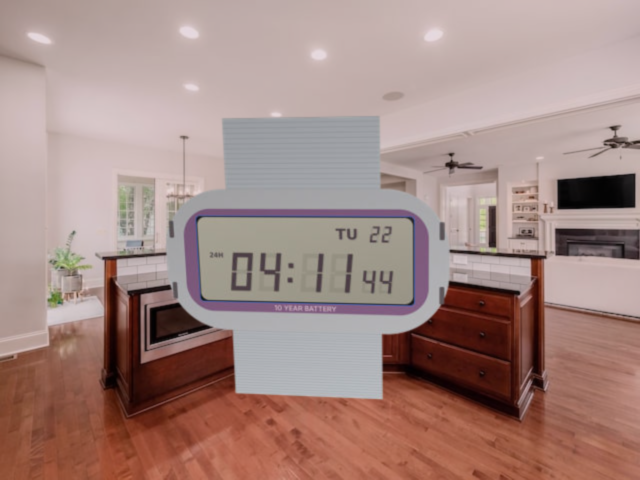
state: 4:11:44
